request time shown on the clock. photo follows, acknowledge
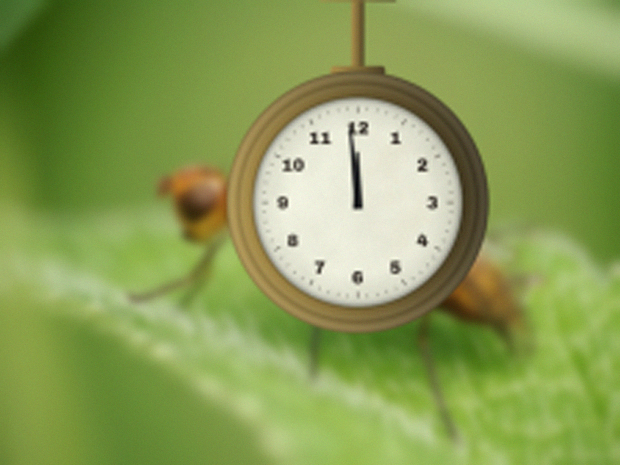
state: 11:59
